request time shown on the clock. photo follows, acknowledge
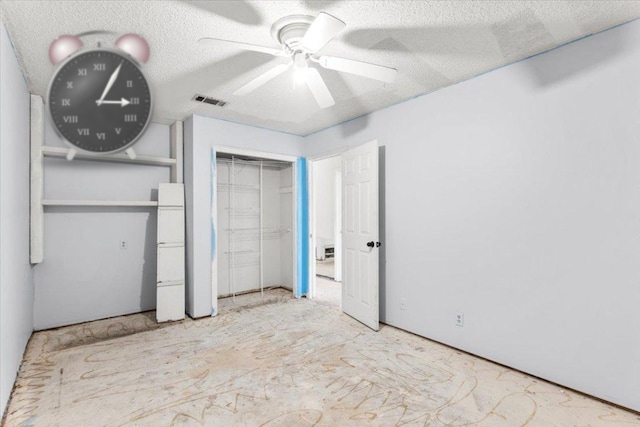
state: 3:05
